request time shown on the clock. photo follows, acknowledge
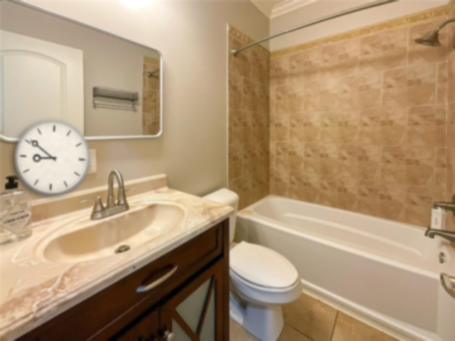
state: 8:51
